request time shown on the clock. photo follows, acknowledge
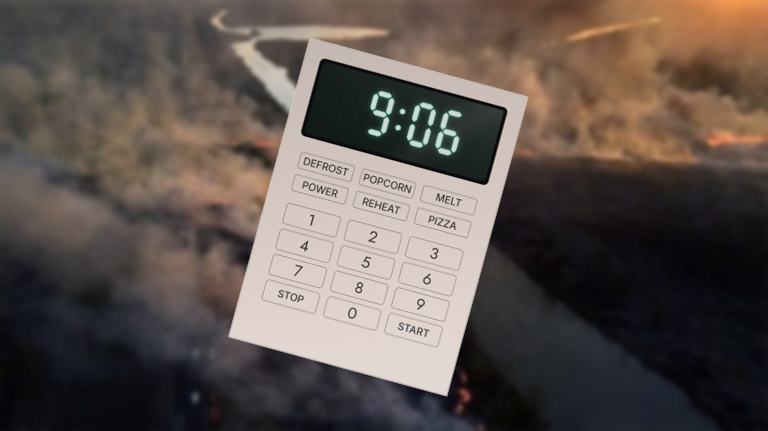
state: 9:06
